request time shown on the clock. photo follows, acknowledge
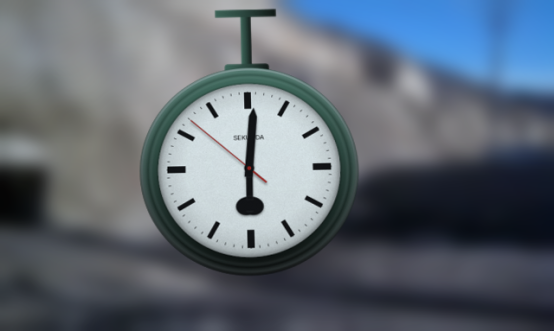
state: 6:00:52
